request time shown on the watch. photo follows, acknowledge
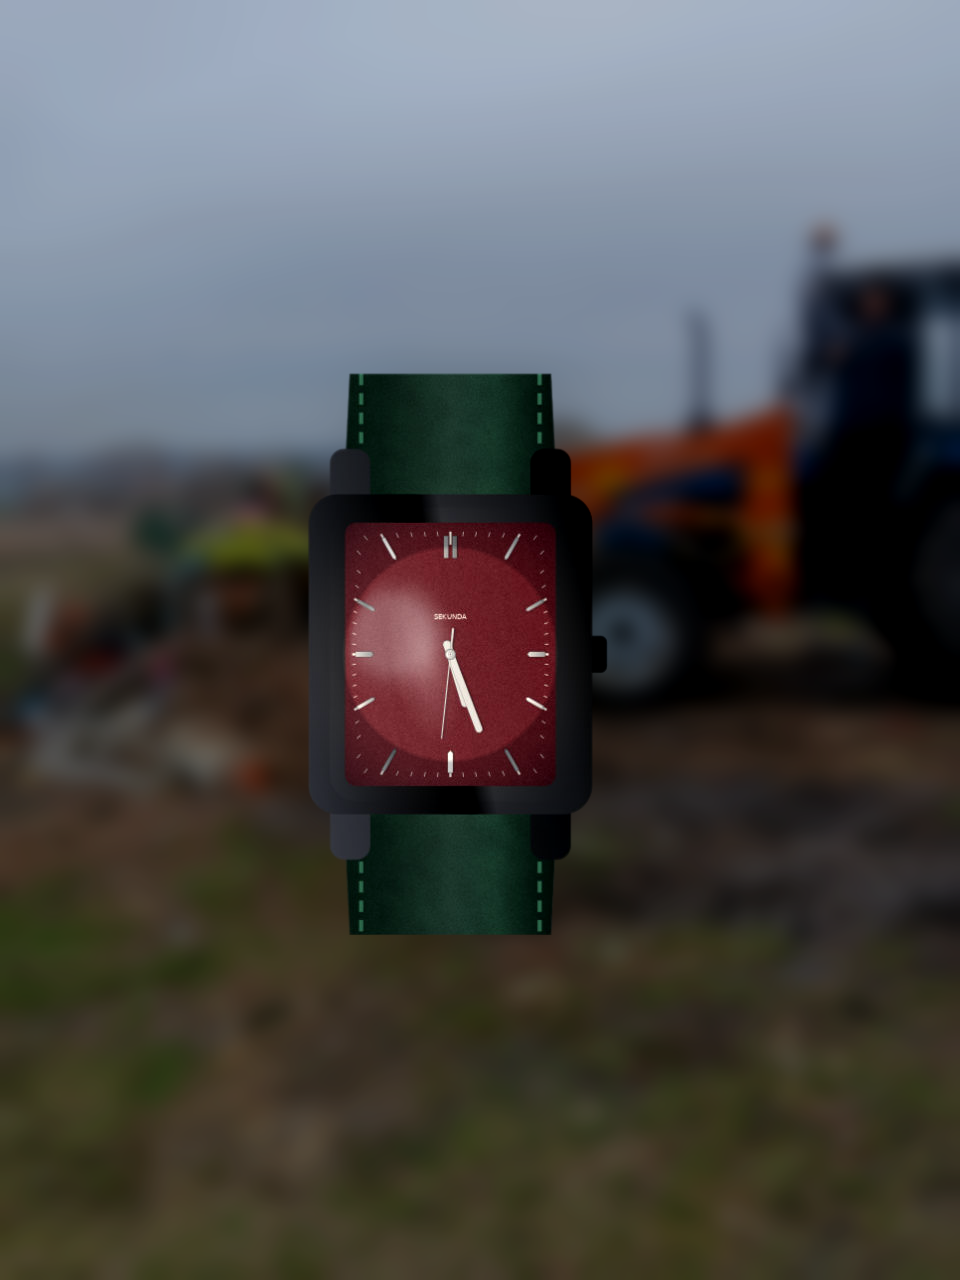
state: 5:26:31
